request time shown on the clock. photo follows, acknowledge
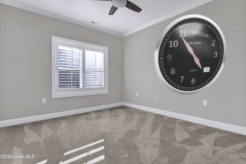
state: 4:54
